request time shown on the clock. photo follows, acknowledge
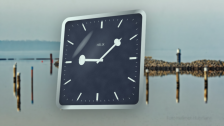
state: 9:08
